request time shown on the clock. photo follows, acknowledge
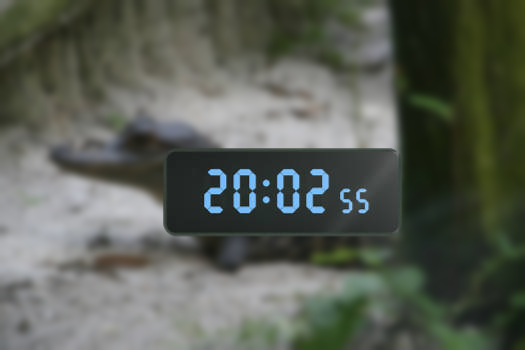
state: 20:02:55
